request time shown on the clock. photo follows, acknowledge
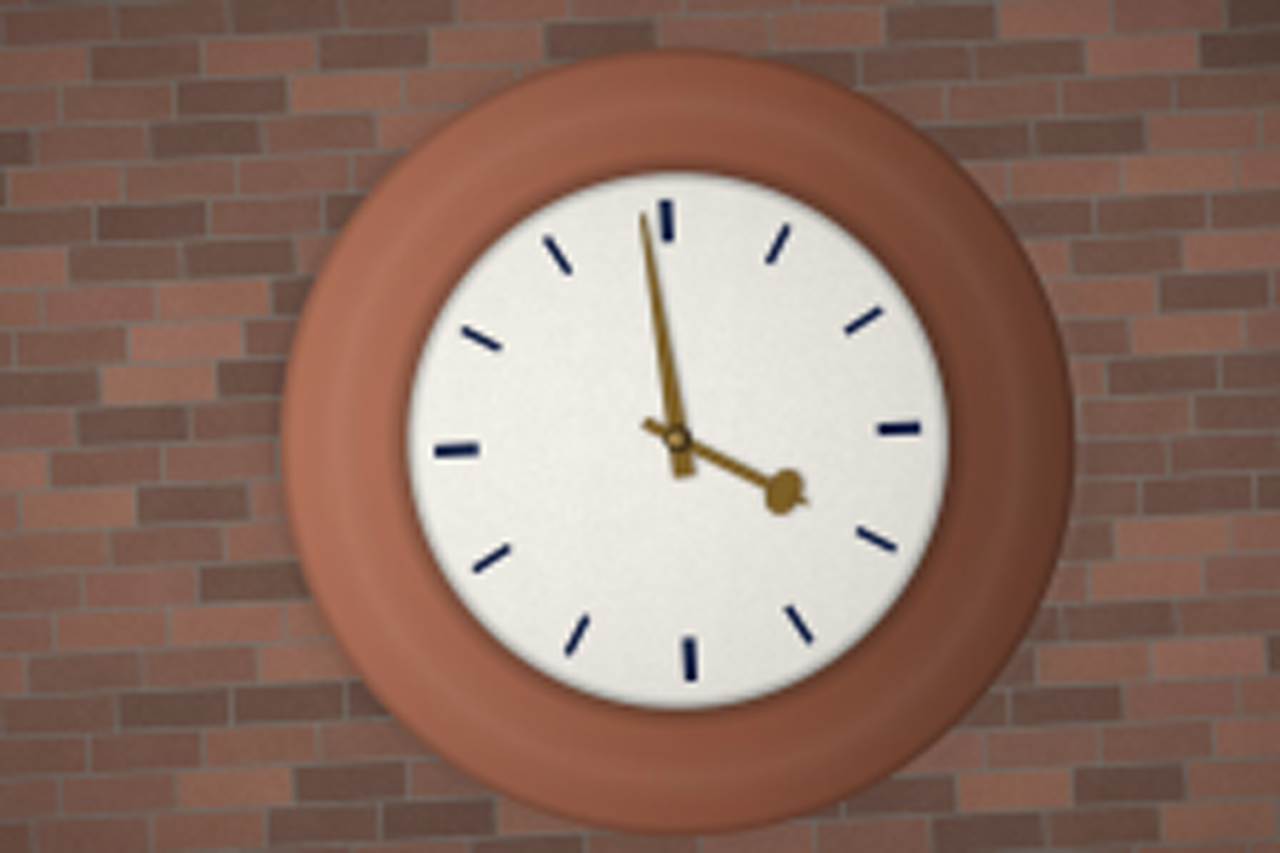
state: 3:59
